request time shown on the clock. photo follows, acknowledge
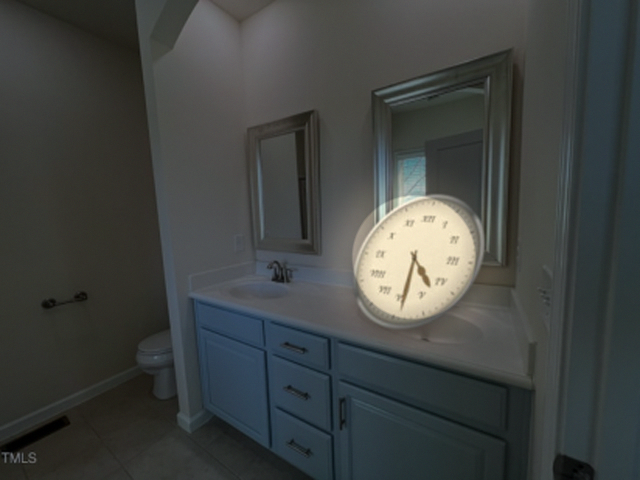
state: 4:29
